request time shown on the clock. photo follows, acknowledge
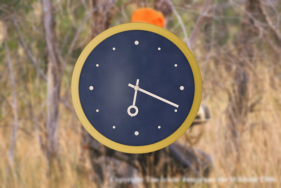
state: 6:19
